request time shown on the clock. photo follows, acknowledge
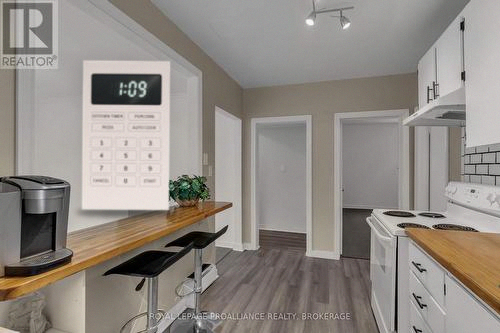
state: 1:09
